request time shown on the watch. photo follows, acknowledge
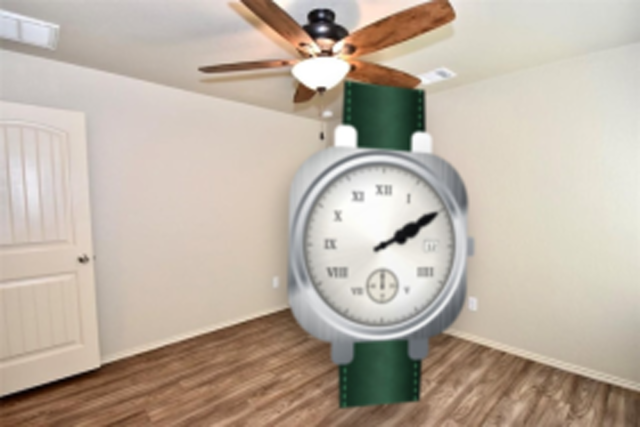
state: 2:10
